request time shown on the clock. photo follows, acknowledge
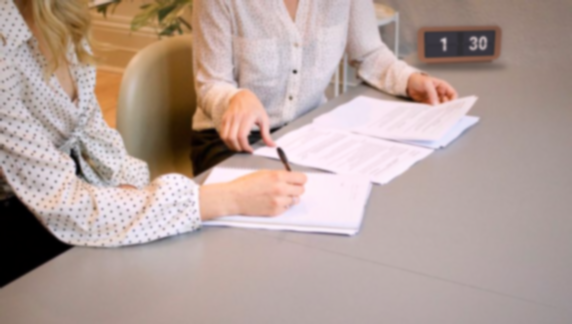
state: 1:30
